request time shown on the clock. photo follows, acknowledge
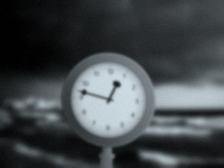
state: 12:47
